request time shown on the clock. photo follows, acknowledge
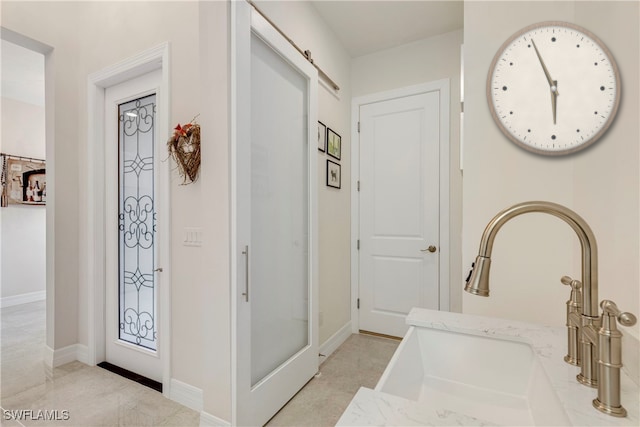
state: 5:56
